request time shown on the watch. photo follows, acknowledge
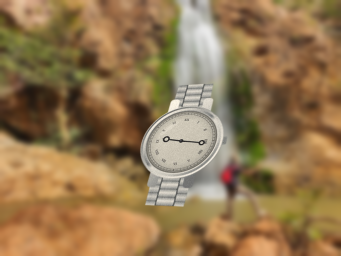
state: 9:16
